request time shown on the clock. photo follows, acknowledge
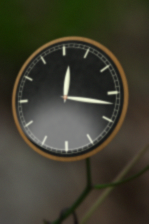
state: 12:17
